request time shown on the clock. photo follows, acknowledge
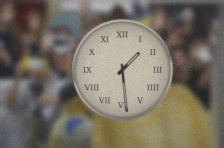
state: 1:29
